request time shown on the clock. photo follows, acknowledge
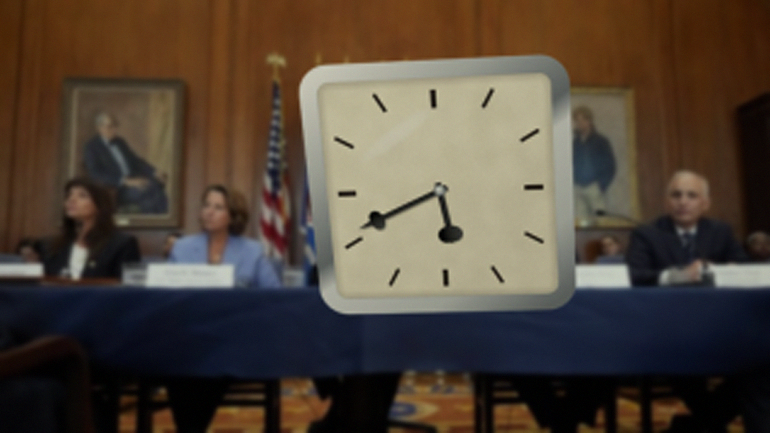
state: 5:41
